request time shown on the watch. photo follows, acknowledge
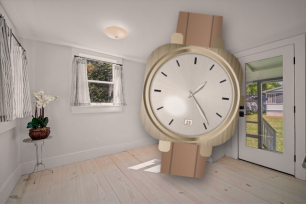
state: 1:24
